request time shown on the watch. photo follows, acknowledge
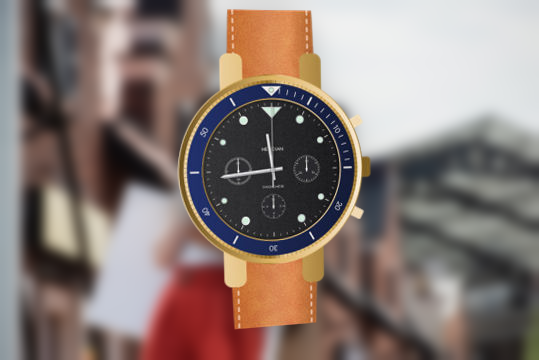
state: 11:44
